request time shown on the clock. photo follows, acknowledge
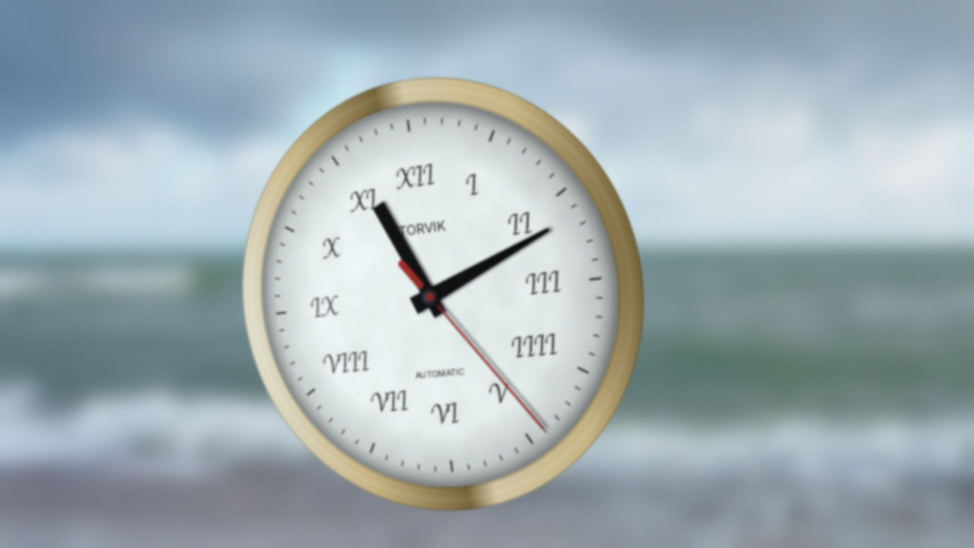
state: 11:11:24
